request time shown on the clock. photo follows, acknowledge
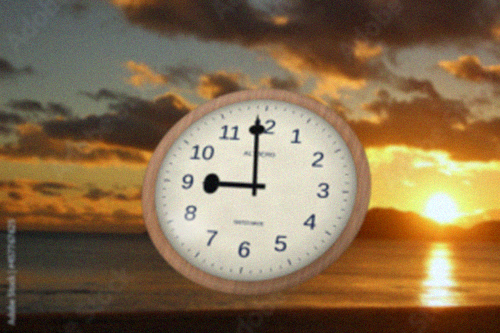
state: 8:59
